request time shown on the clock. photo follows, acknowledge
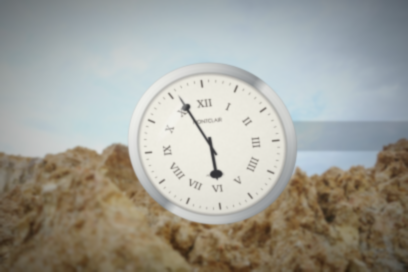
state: 5:56
